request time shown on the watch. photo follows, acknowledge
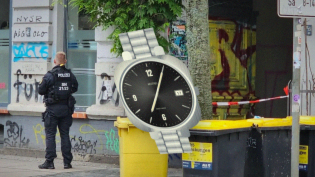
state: 7:05
